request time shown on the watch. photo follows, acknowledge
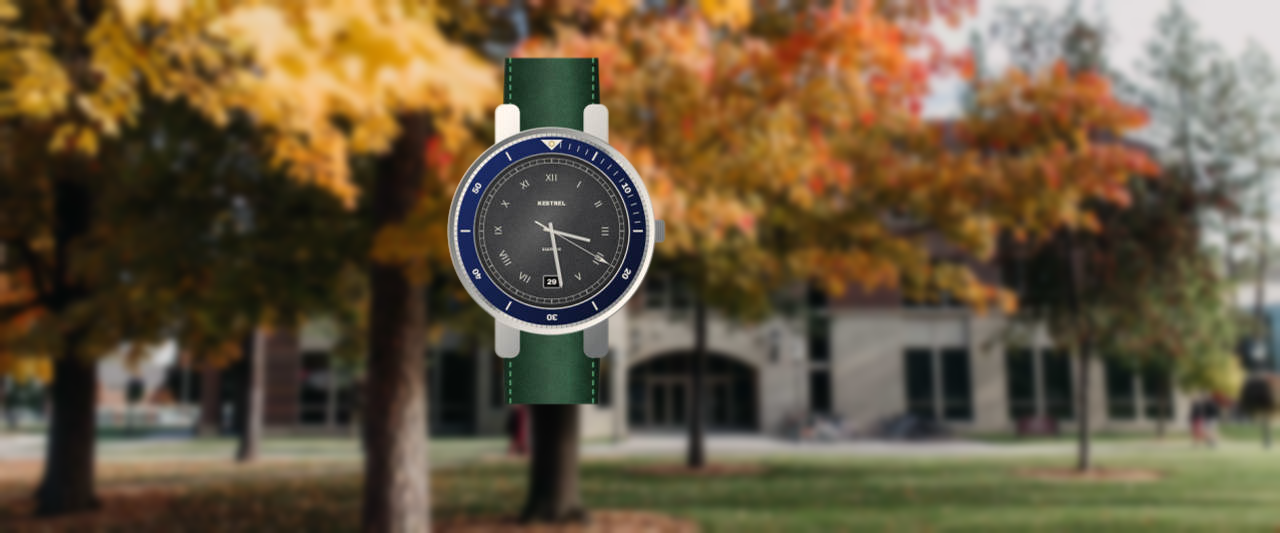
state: 3:28:20
